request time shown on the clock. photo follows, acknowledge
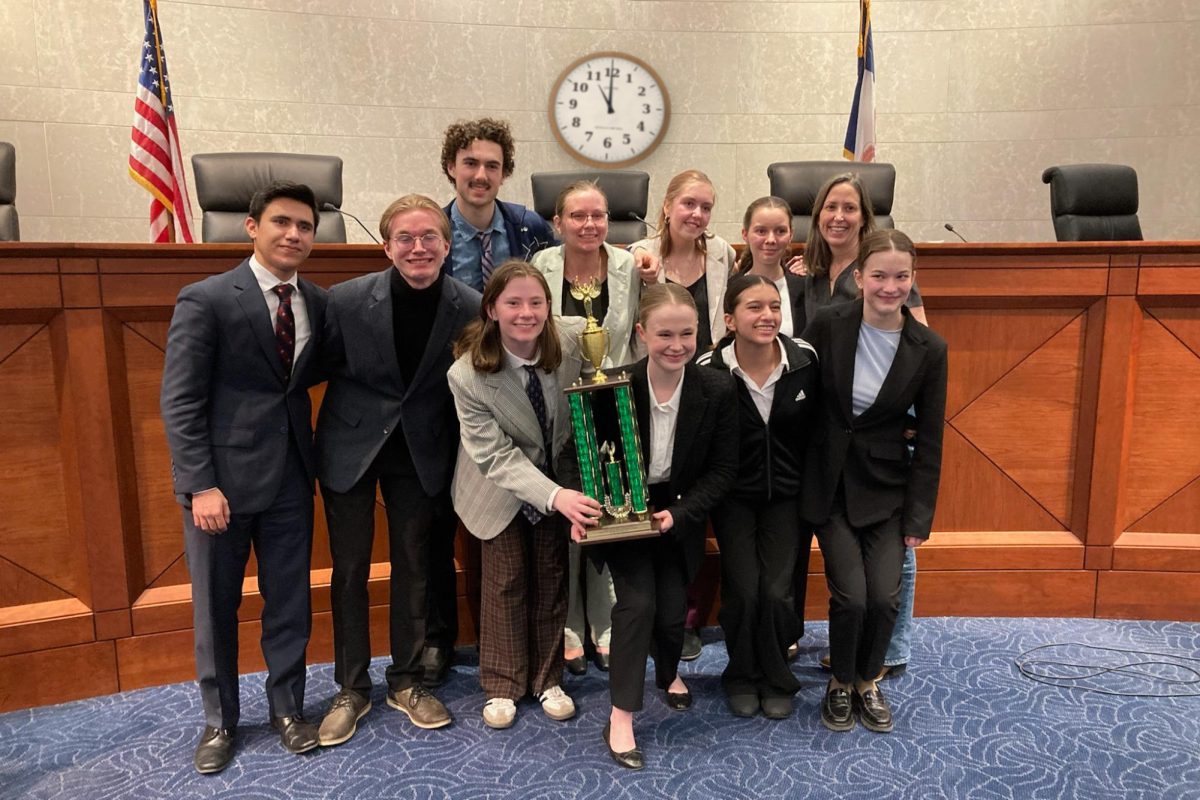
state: 11:00
